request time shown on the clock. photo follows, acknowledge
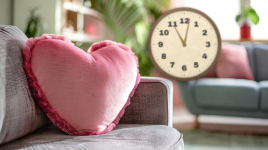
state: 11:02
